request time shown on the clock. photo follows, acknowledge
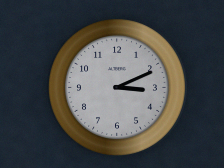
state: 3:11
